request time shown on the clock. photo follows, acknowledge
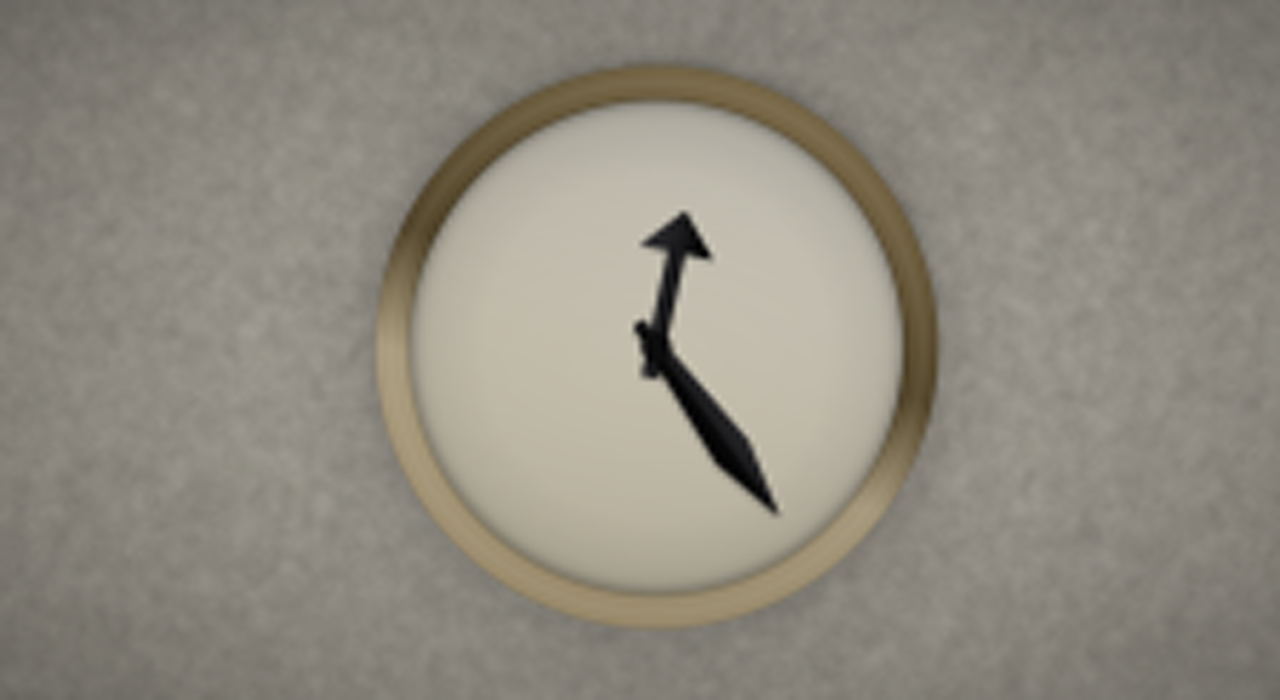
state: 12:24
